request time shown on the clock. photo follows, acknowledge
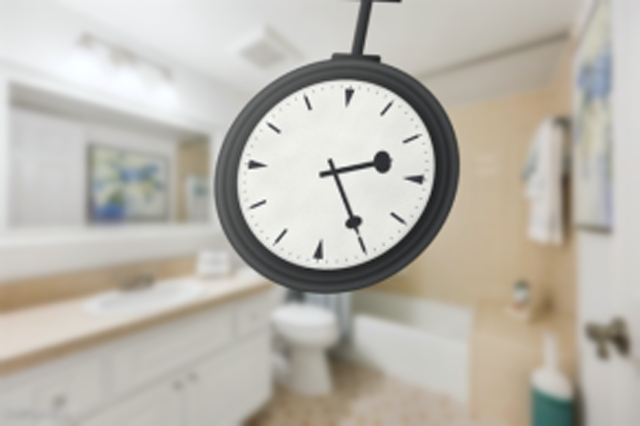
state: 2:25
